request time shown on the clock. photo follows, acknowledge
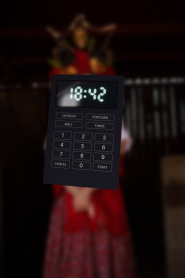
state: 18:42
